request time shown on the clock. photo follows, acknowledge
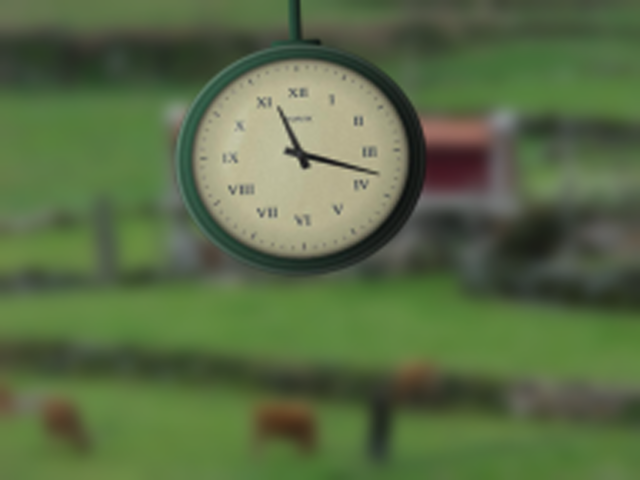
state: 11:18
